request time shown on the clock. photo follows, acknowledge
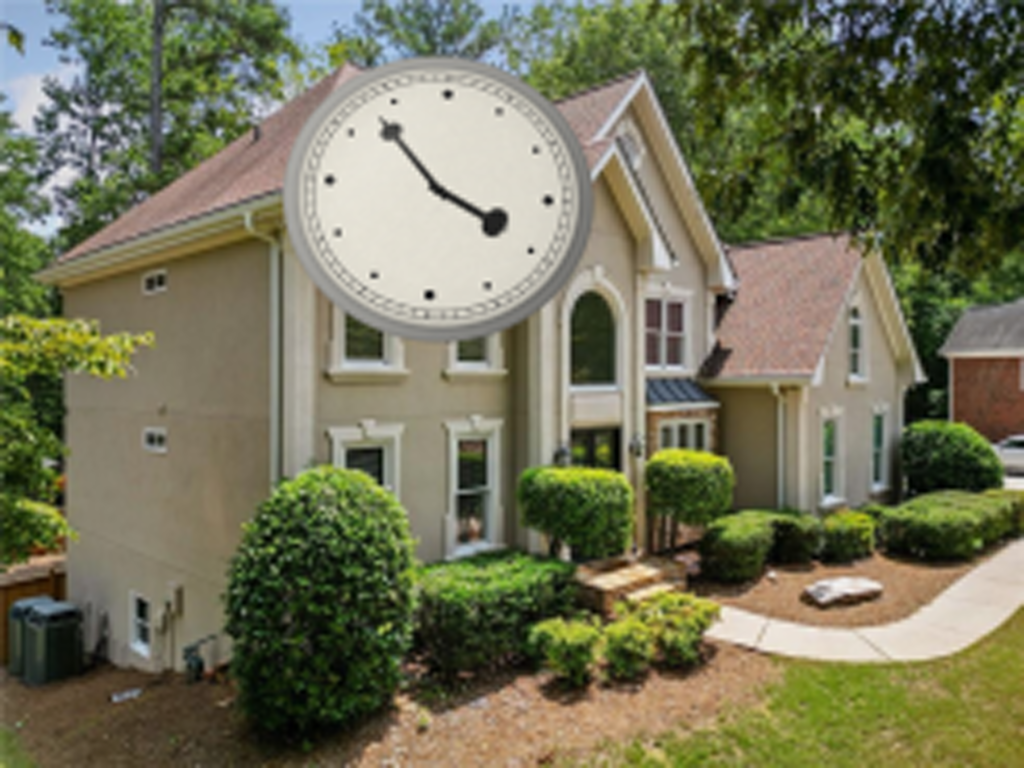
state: 3:53
